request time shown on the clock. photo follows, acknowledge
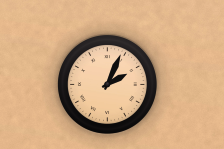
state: 2:04
